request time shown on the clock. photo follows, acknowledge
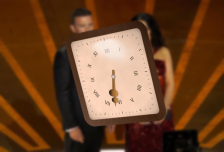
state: 6:32
